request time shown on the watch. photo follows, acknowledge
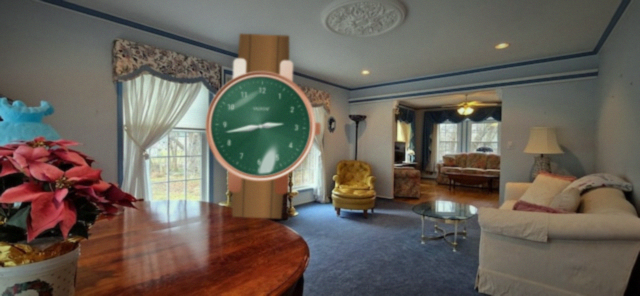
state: 2:43
